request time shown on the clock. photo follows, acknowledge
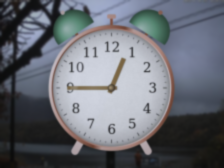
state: 12:45
